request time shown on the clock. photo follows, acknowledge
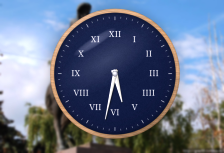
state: 5:32
